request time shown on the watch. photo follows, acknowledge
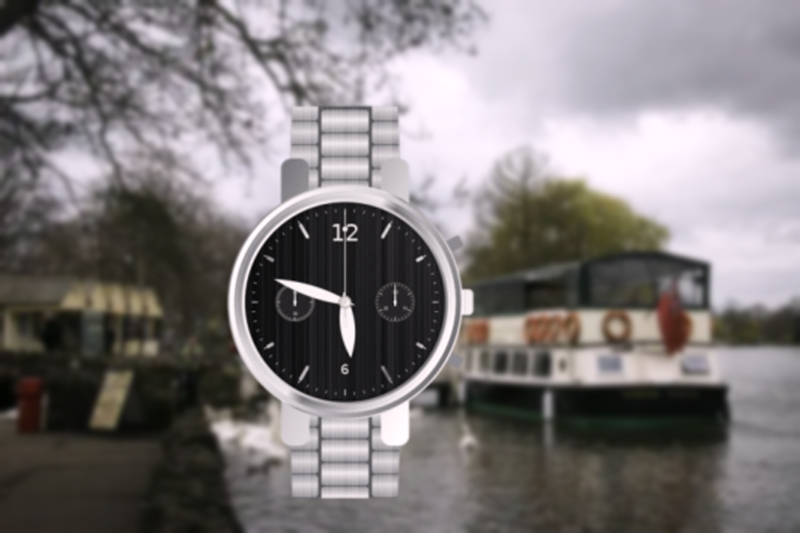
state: 5:48
